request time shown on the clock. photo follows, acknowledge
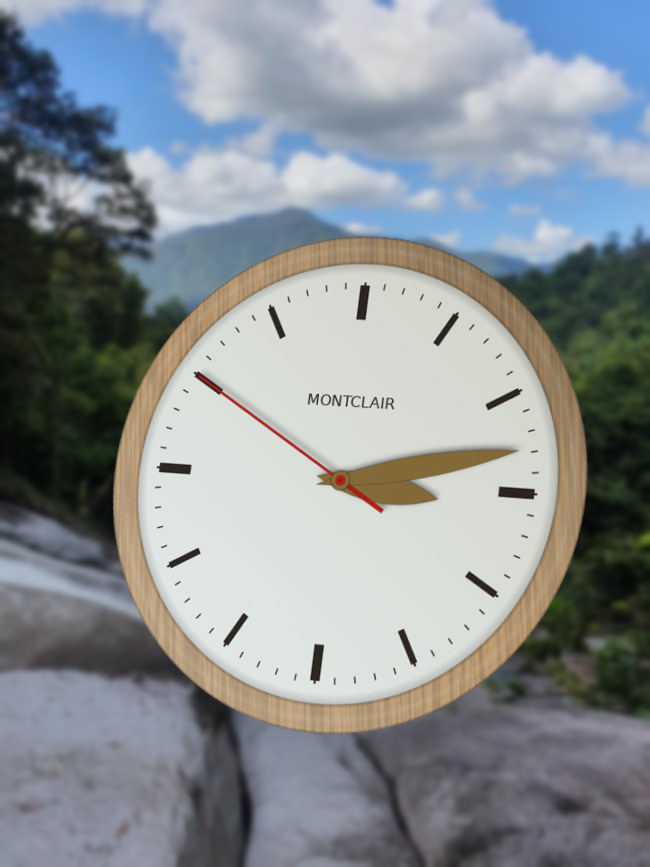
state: 3:12:50
